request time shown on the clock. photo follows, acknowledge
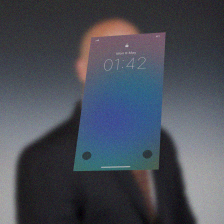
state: 1:42
